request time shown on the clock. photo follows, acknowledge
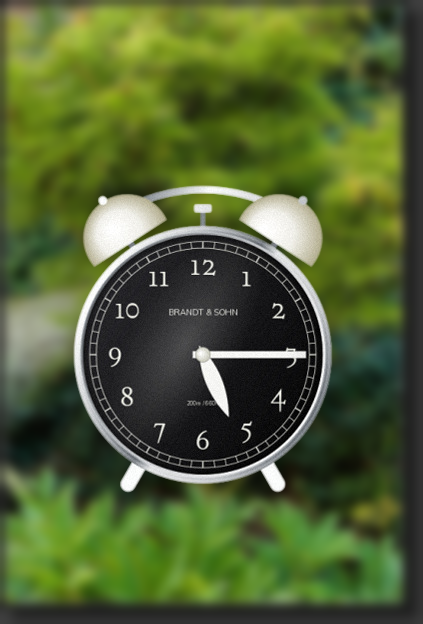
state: 5:15
